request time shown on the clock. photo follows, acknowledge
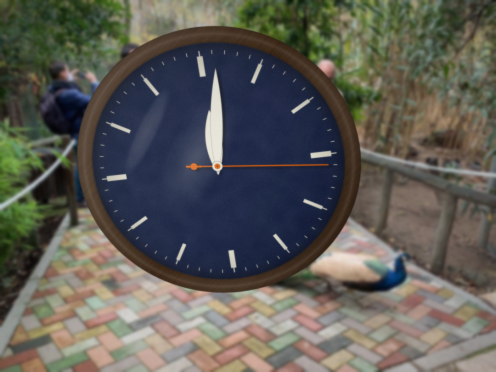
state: 12:01:16
